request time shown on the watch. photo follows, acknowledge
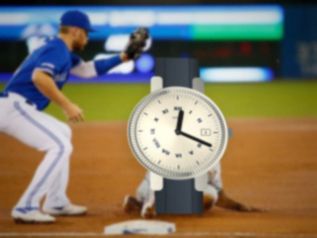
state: 12:19
